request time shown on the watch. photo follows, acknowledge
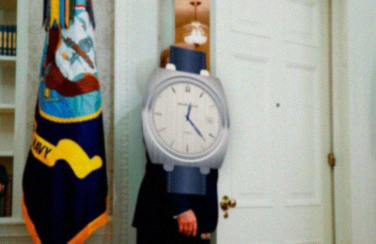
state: 12:23
